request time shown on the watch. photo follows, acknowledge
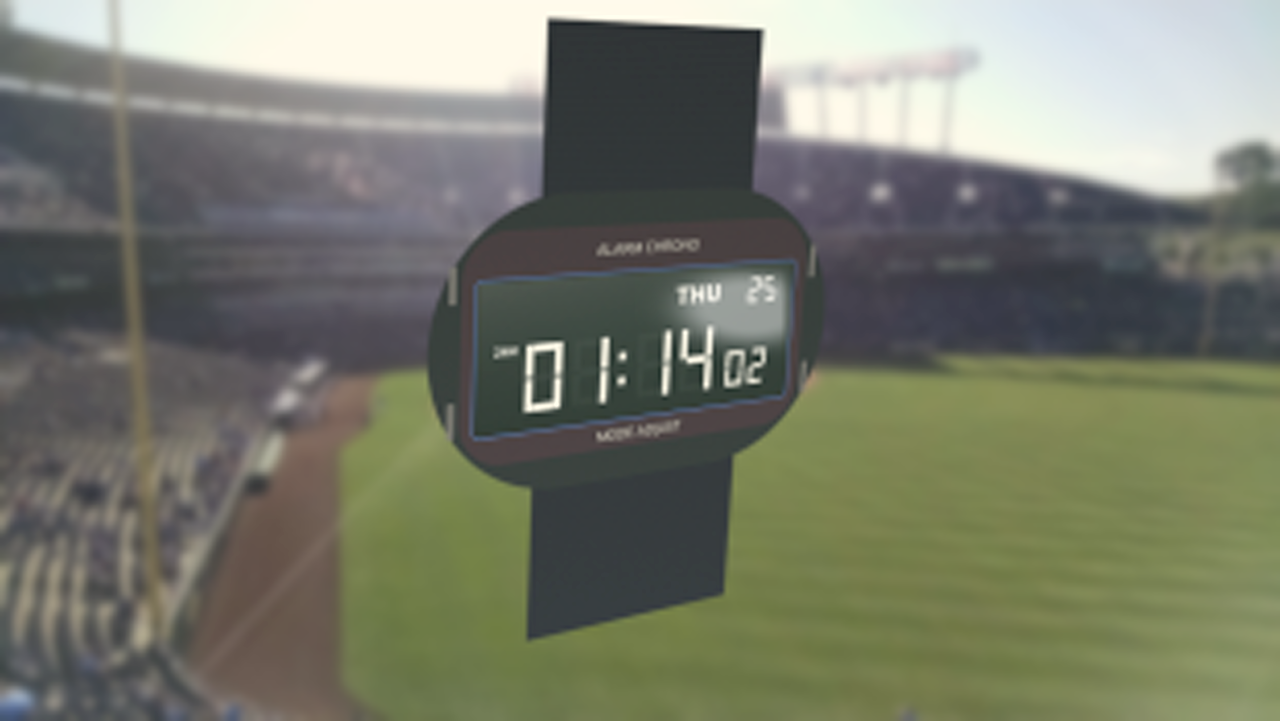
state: 1:14:02
